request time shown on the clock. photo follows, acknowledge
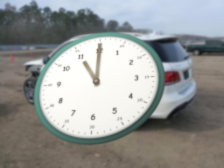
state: 11:00
